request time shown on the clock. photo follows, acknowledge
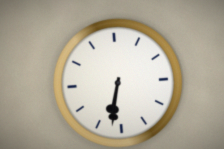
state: 6:32
